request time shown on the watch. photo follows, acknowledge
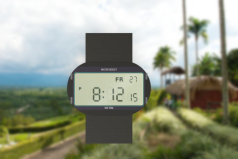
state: 8:12:15
